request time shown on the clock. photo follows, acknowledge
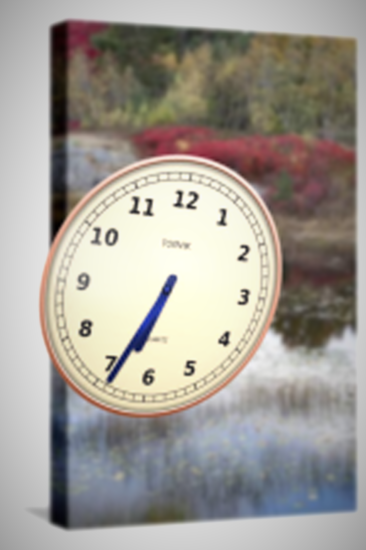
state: 6:34
